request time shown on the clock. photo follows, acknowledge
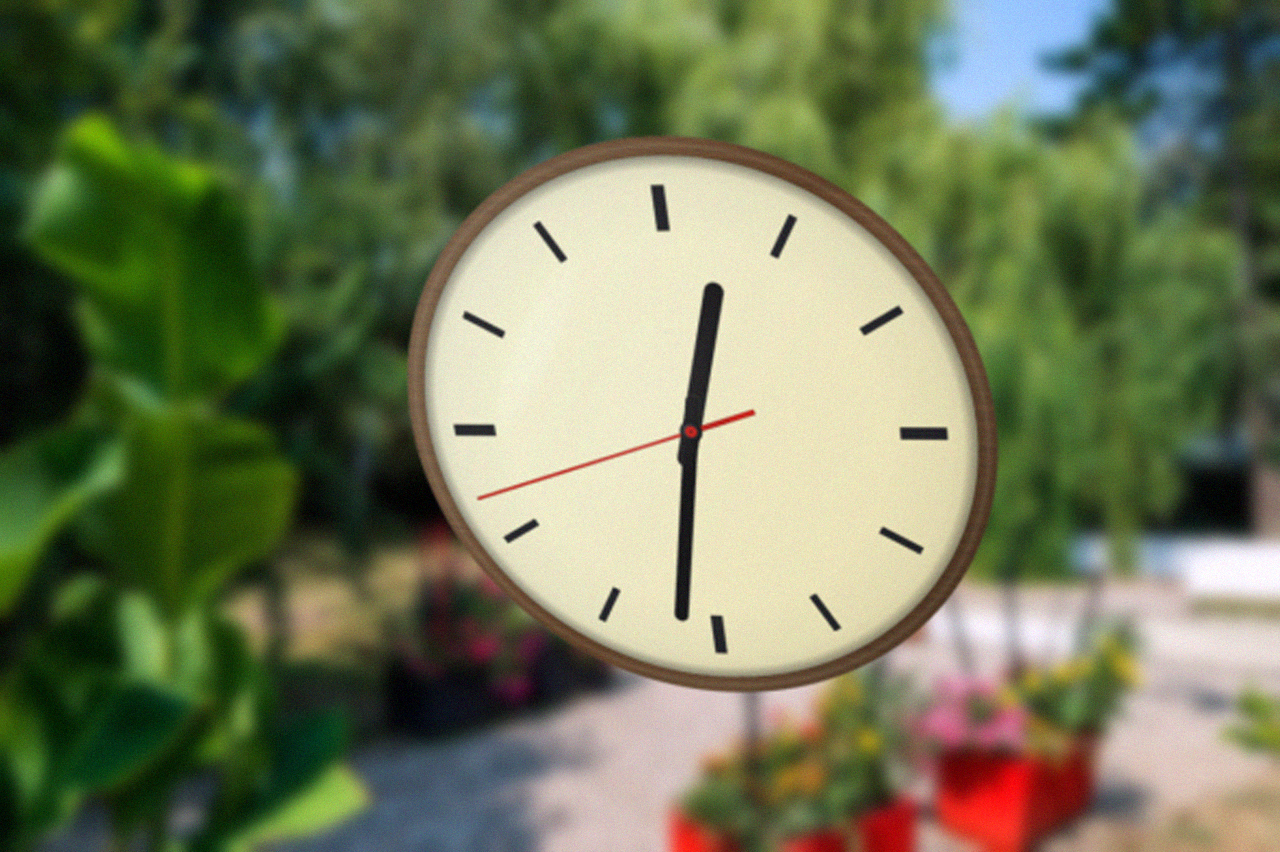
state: 12:31:42
